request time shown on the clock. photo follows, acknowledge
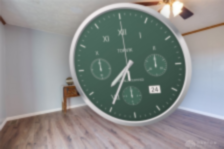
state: 7:35
